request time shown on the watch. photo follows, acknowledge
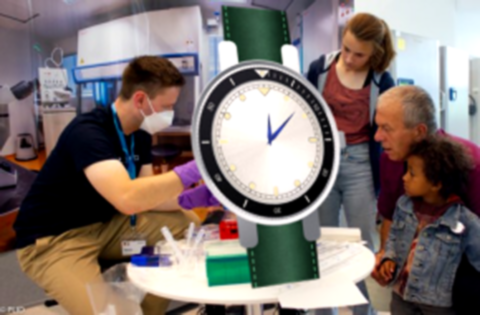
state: 12:08
